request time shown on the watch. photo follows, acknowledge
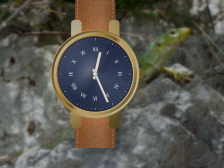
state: 12:26
